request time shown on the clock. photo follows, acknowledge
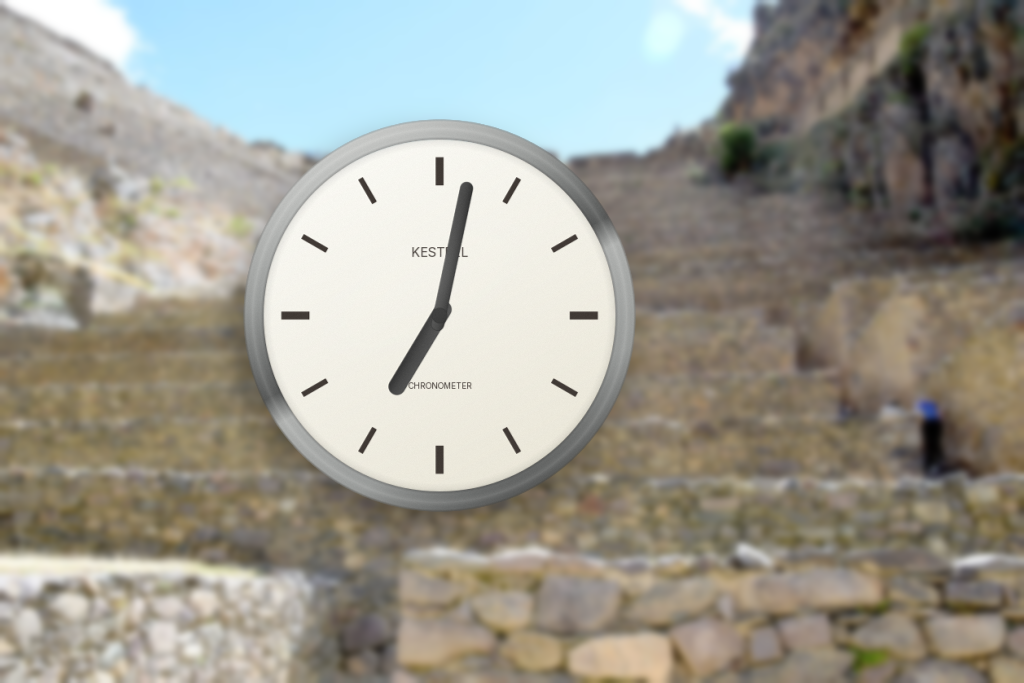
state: 7:02
